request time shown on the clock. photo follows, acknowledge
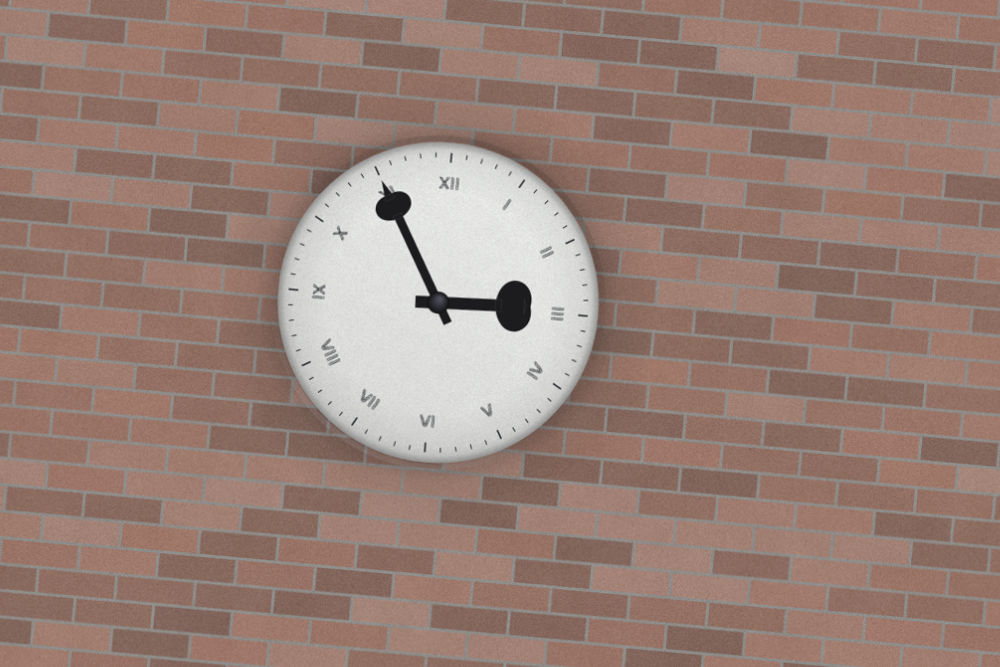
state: 2:55
